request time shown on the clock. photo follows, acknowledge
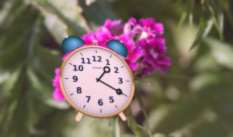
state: 1:20
